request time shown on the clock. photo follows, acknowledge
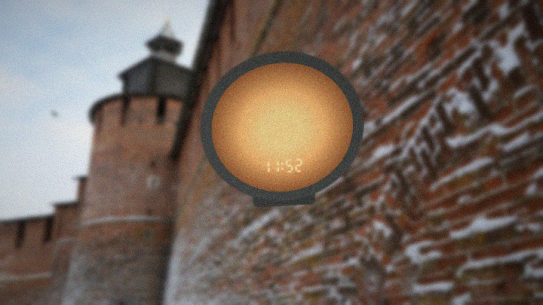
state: 11:52
